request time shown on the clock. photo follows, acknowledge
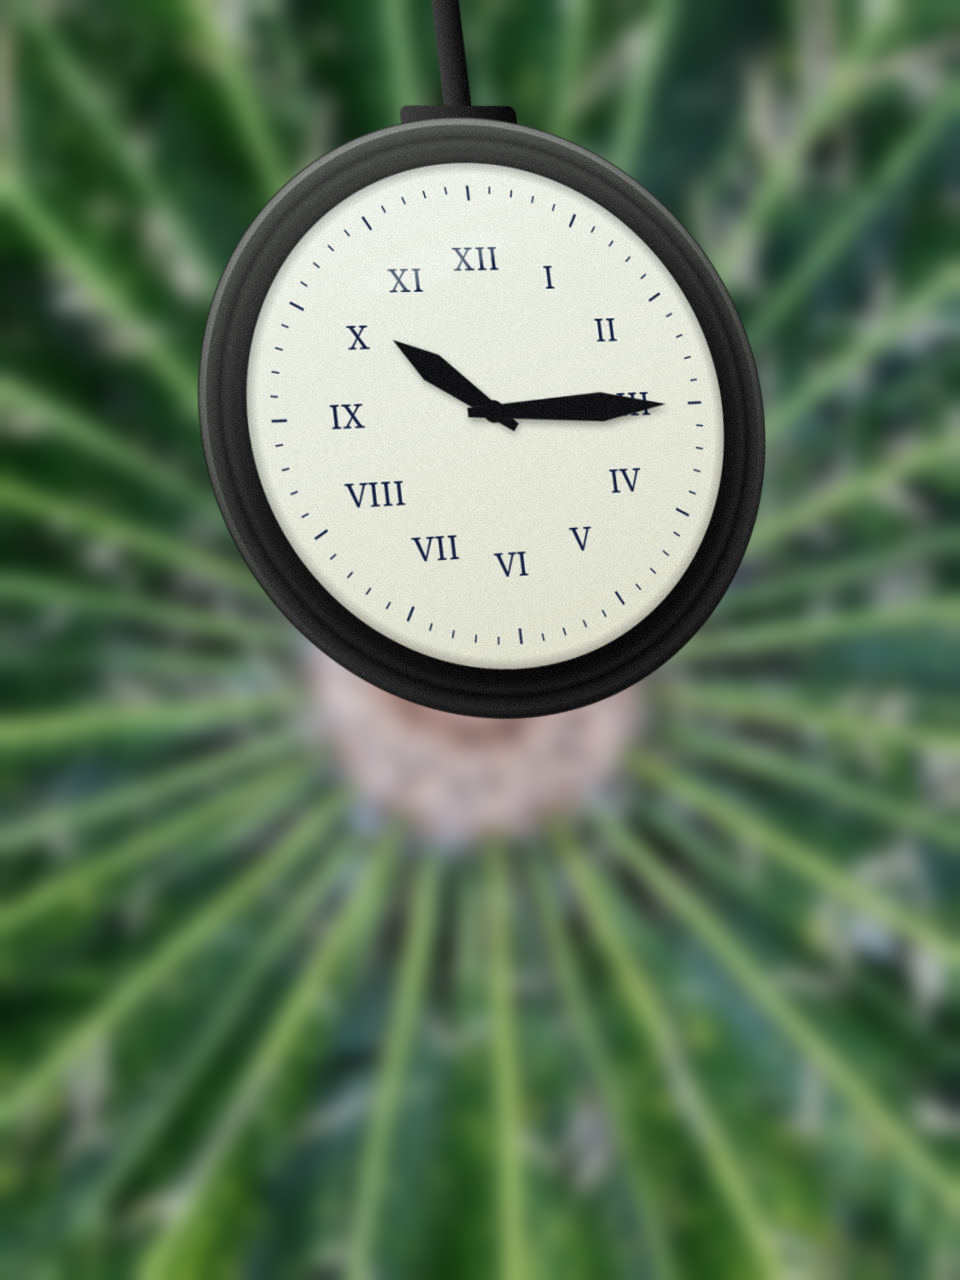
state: 10:15
